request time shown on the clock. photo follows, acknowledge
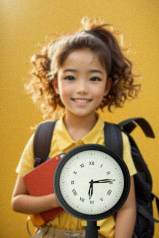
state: 6:14
